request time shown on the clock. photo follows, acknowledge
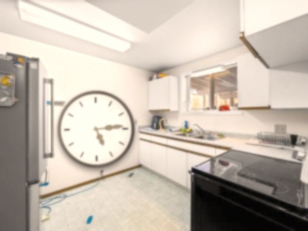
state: 5:14
